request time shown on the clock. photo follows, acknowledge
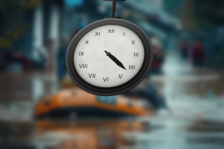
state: 4:22
